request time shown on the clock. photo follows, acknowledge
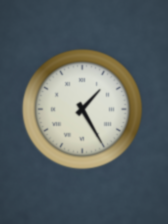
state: 1:25
